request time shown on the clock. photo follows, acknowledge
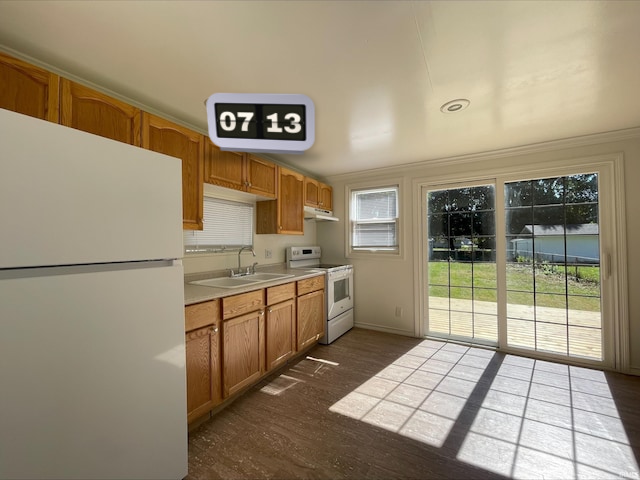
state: 7:13
